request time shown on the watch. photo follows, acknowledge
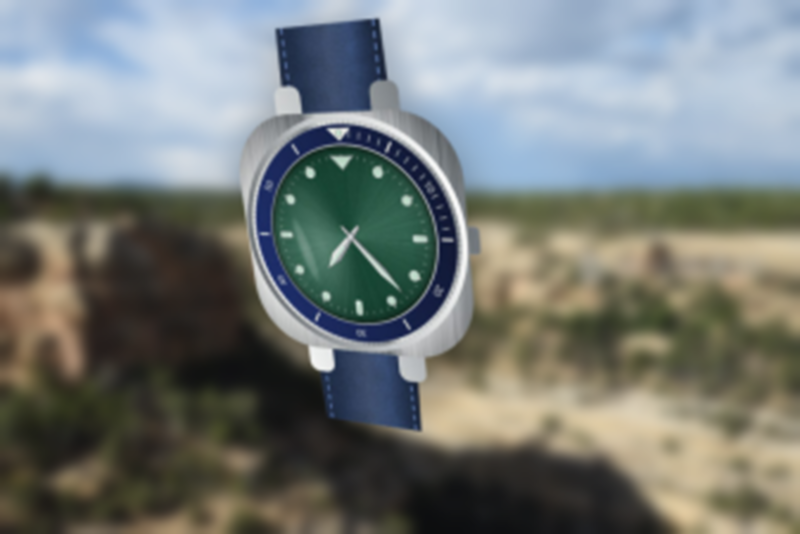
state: 7:23
